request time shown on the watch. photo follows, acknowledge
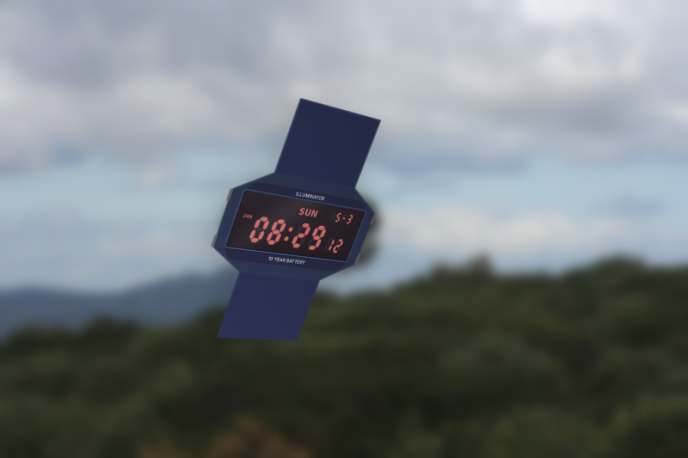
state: 8:29:12
